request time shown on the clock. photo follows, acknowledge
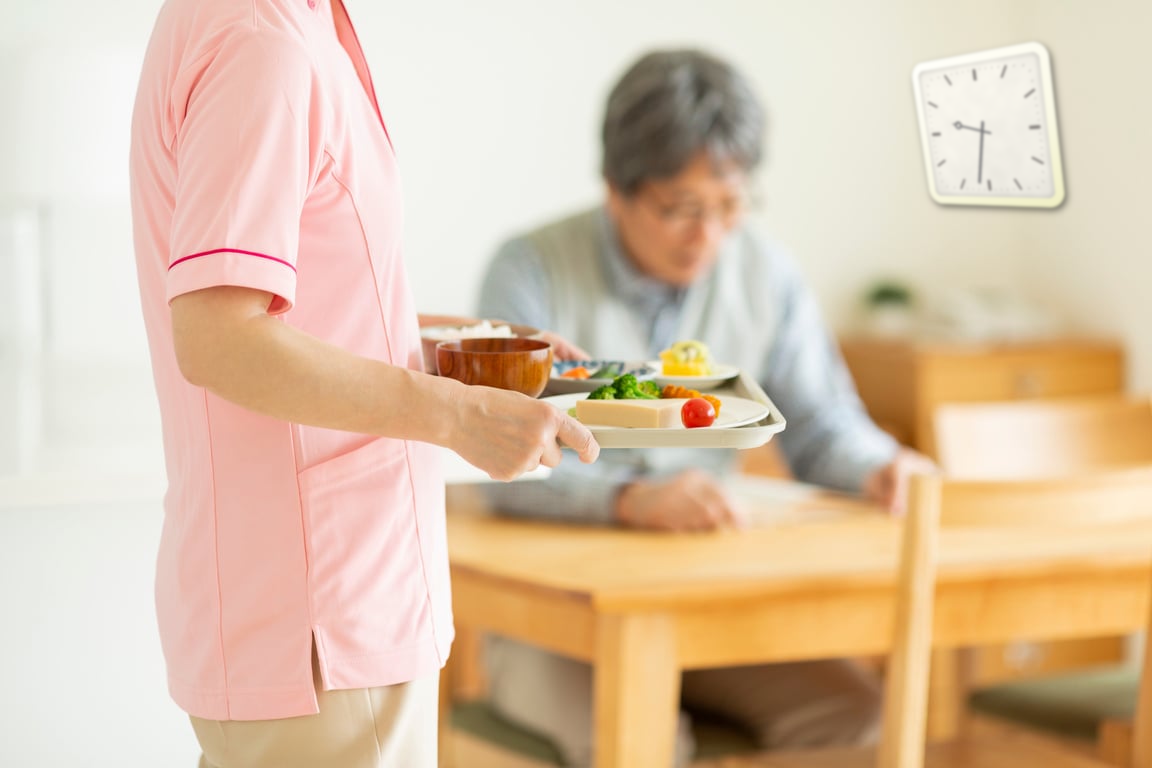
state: 9:32
